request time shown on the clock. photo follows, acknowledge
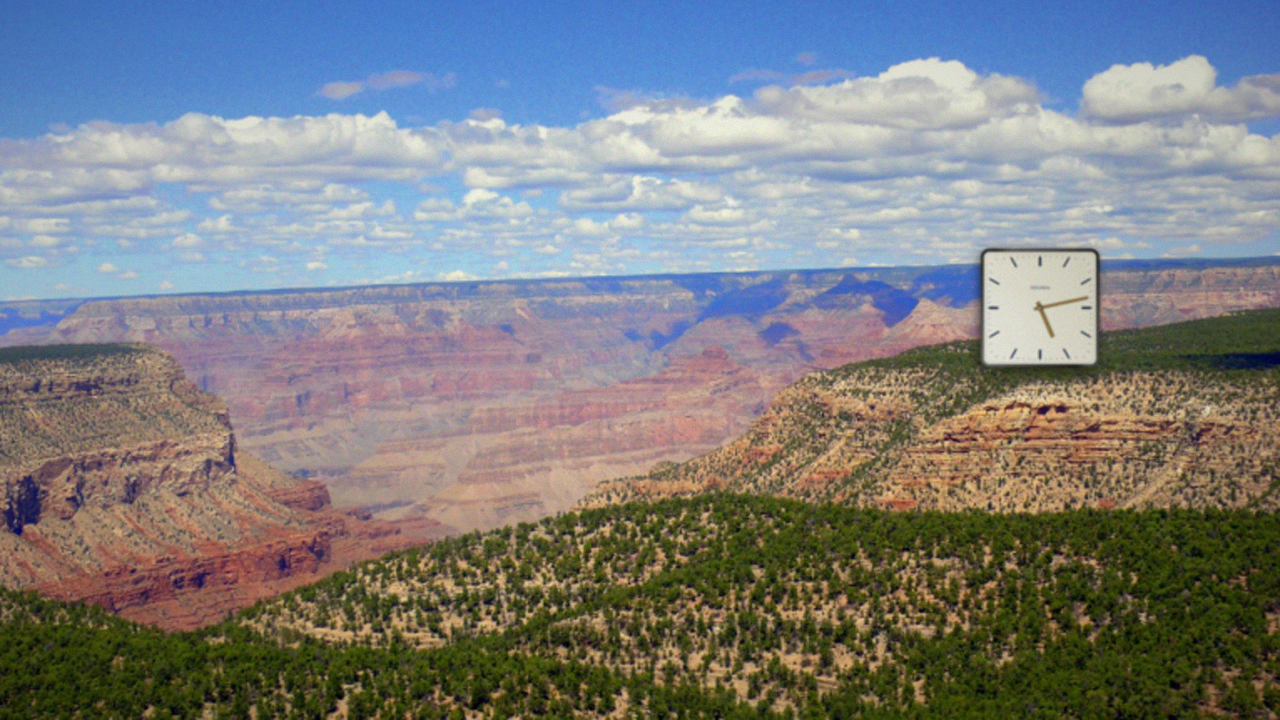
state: 5:13
